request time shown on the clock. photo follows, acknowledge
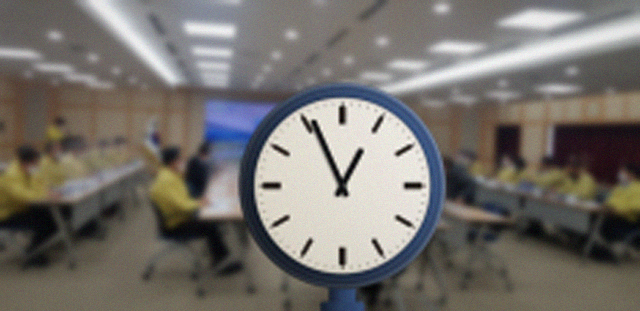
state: 12:56
